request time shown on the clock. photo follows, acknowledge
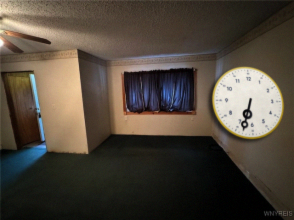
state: 6:33
